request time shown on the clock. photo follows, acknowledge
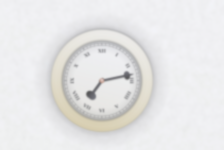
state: 7:13
